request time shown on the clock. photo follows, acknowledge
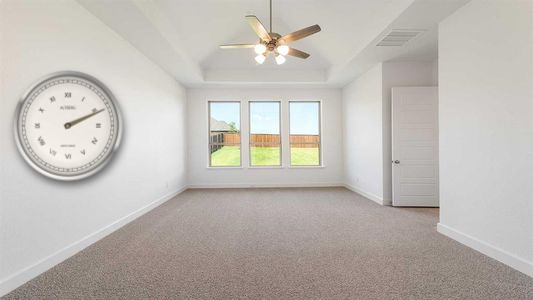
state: 2:11
